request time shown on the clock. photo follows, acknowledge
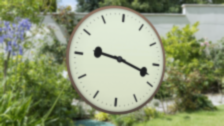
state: 9:18
